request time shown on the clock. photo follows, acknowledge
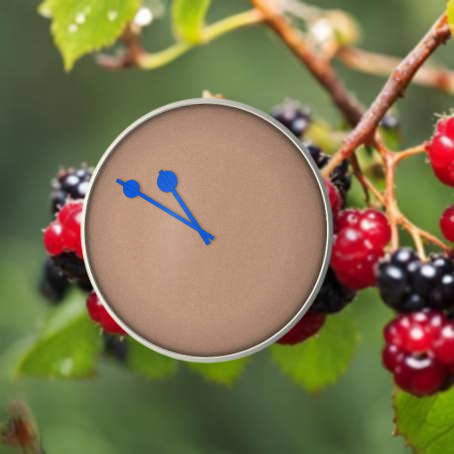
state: 10:50
